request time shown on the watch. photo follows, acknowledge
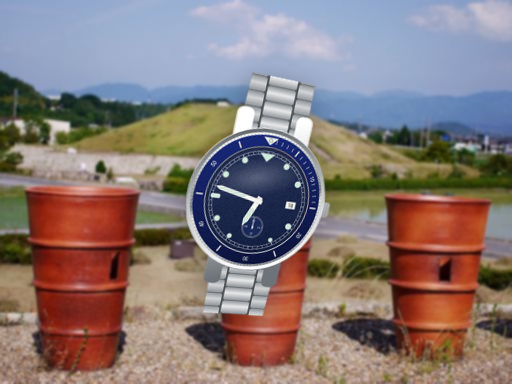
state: 6:47
